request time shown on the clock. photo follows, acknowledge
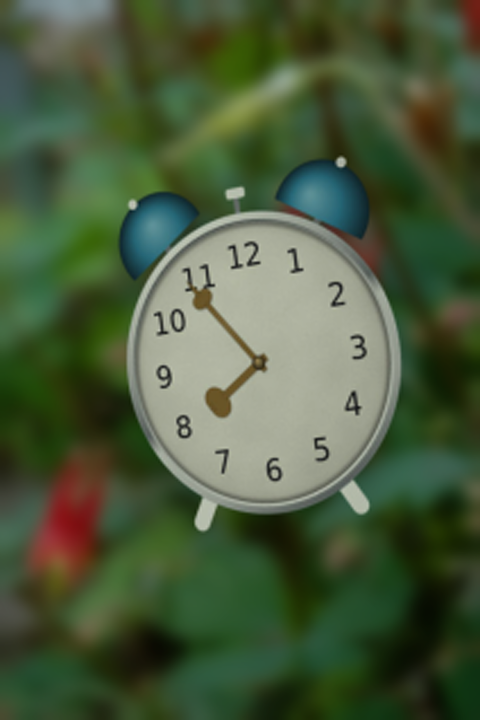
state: 7:54
